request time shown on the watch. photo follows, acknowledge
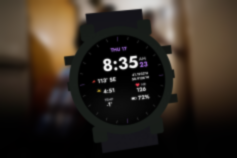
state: 8:35
